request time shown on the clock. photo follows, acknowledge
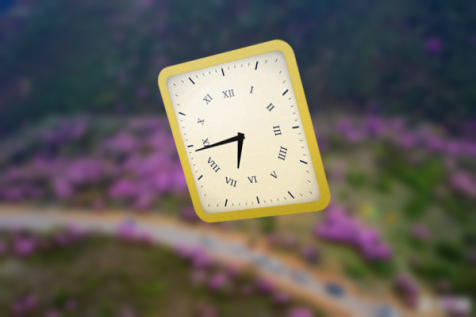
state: 6:44
